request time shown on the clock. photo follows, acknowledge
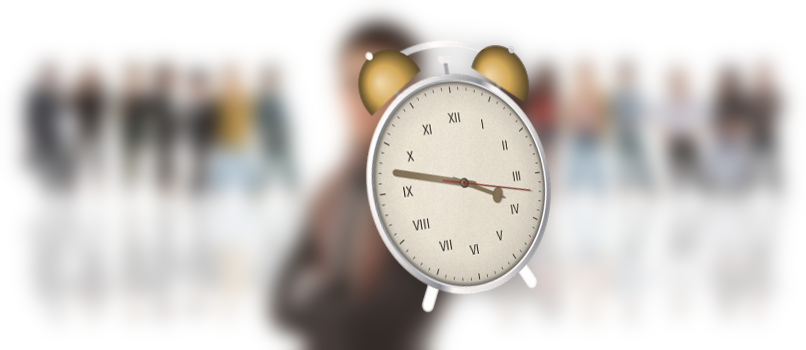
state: 3:47:17
